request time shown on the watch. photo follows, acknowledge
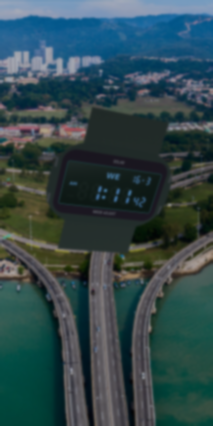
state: 1:11
